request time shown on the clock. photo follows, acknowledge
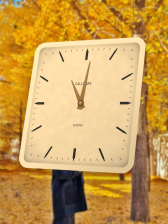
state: 11:01
